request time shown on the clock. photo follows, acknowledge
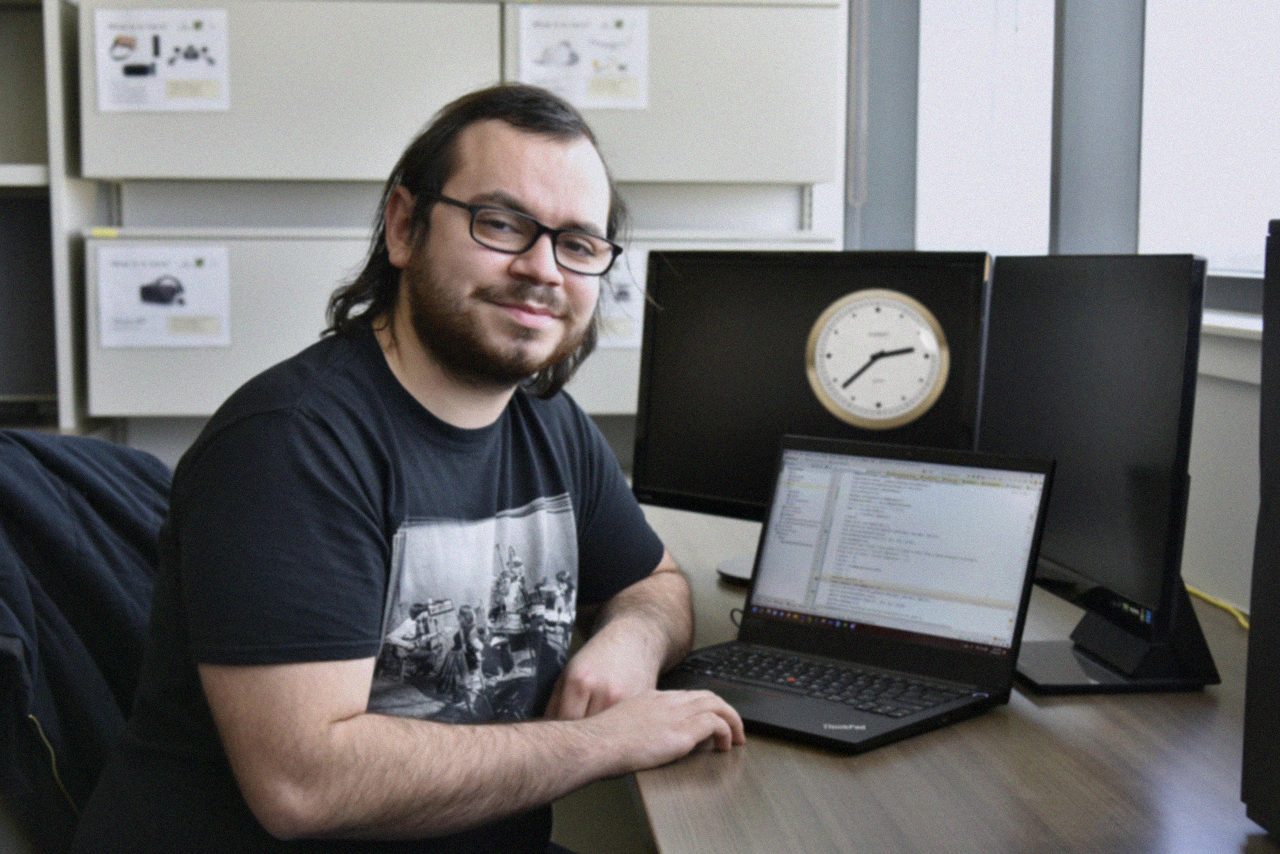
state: 2:38
